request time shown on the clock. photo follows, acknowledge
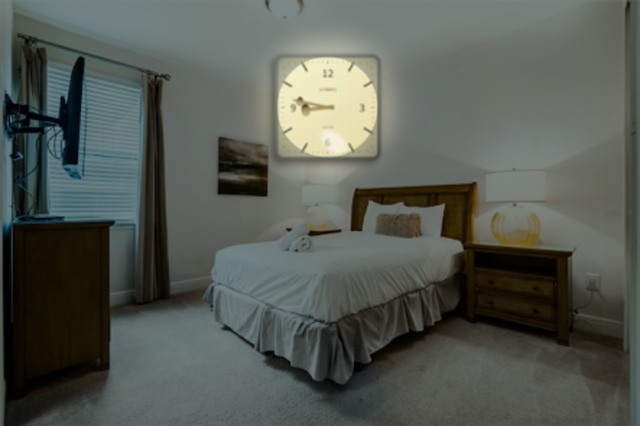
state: 8:47
